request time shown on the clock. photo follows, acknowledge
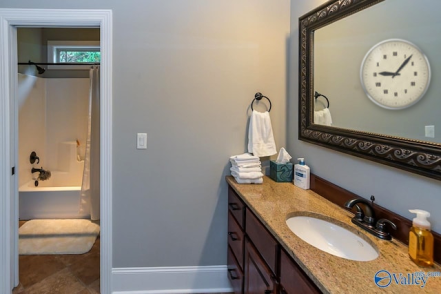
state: 9:07
